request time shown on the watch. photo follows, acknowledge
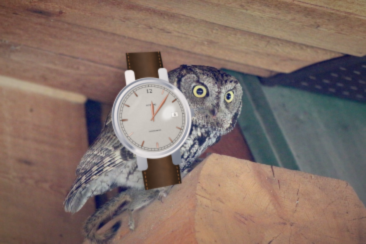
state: 12:07
